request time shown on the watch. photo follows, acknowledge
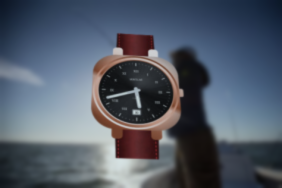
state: 5:42
